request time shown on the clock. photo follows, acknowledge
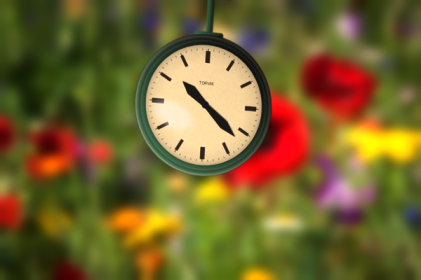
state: 10:22
